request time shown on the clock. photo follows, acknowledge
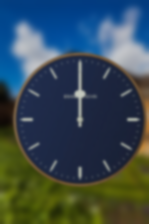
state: 12:00
